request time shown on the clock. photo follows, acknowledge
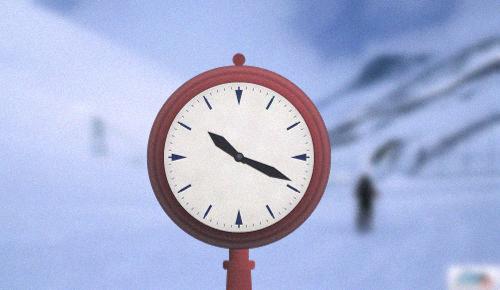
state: 10:19
